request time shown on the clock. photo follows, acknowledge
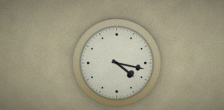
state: 4:17
